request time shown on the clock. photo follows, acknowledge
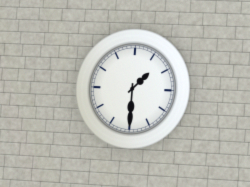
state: 1:30
